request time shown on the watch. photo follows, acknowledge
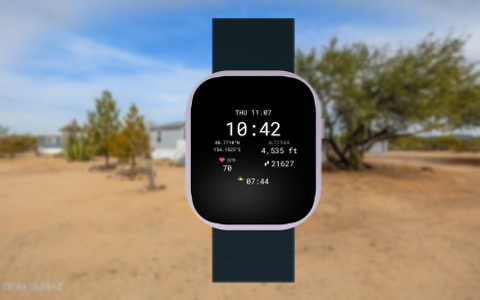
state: 10:42
